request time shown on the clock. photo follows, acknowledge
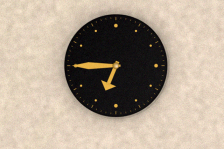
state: 6:45
